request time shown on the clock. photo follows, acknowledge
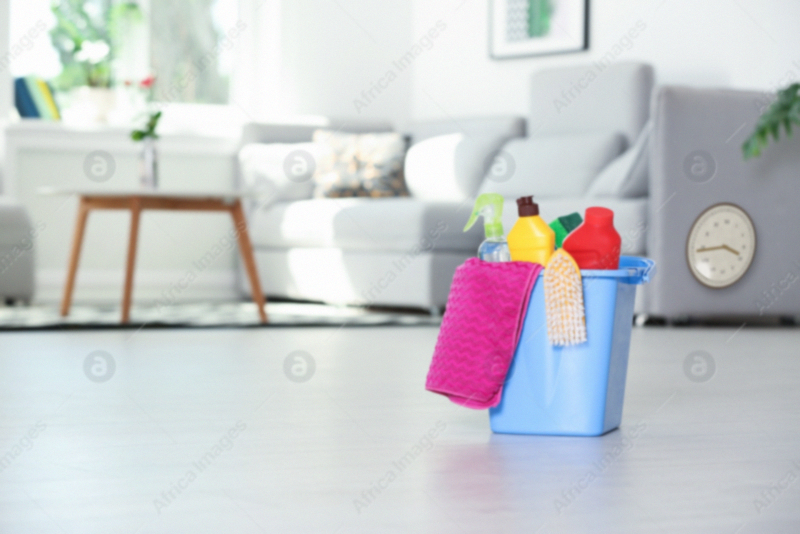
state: 3:44
